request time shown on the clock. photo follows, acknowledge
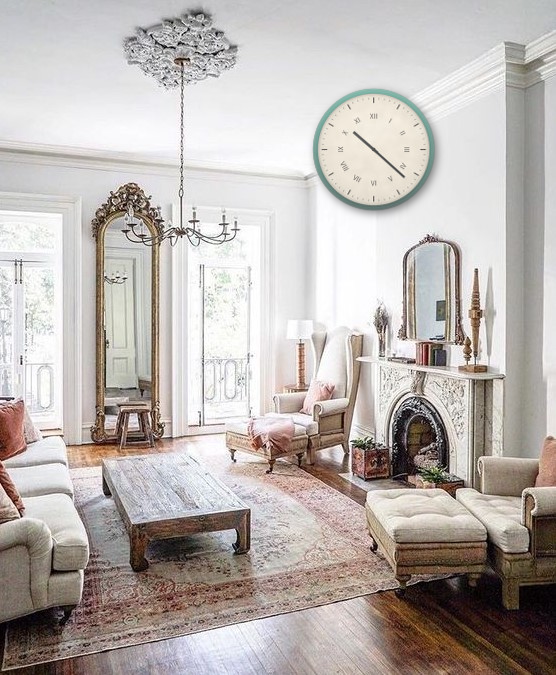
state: 10:22
